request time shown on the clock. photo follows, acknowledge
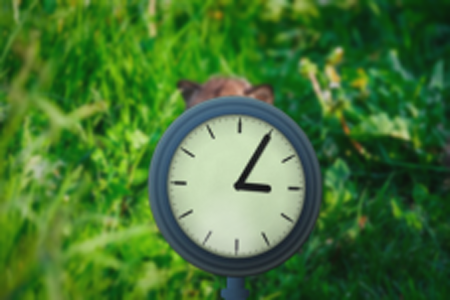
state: 3:05
